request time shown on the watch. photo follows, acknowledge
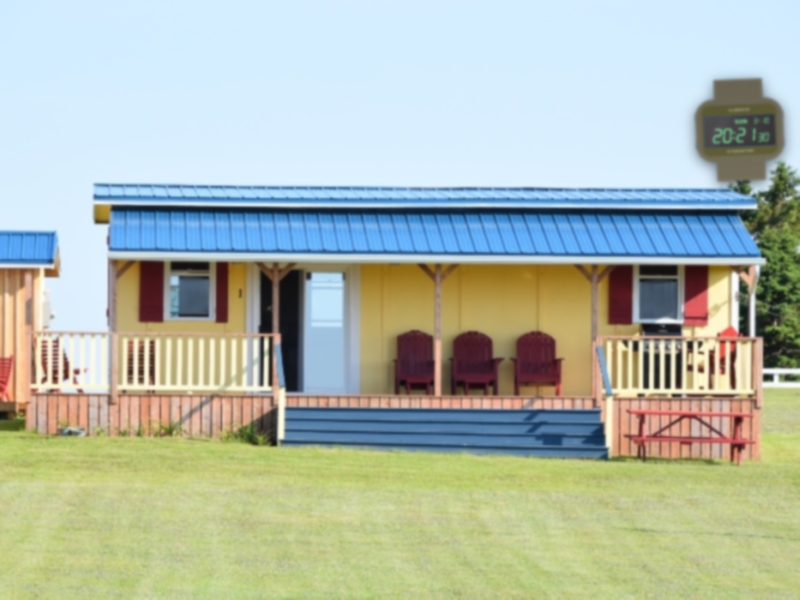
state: 20:21
